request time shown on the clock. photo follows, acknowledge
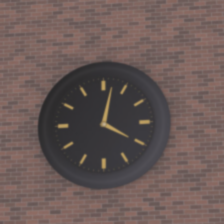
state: 4:02
